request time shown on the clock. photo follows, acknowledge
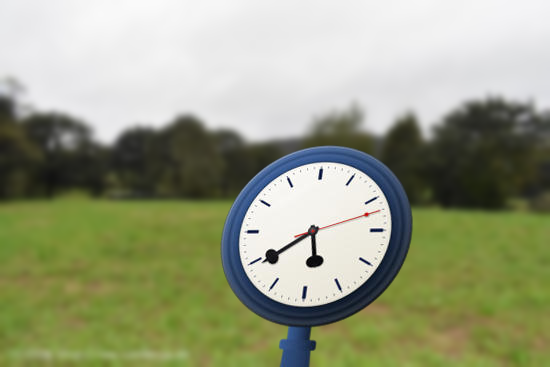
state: 5:39:12
